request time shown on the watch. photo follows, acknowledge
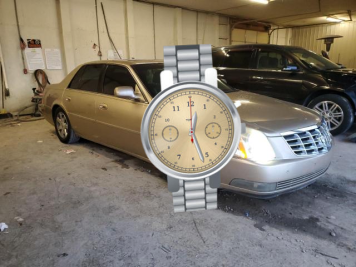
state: 12:27
